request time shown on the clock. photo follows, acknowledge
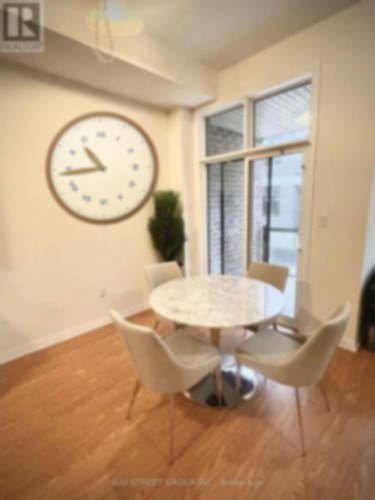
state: 10:44
